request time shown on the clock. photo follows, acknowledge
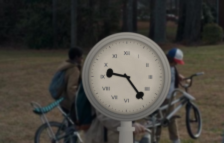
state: 9:24
